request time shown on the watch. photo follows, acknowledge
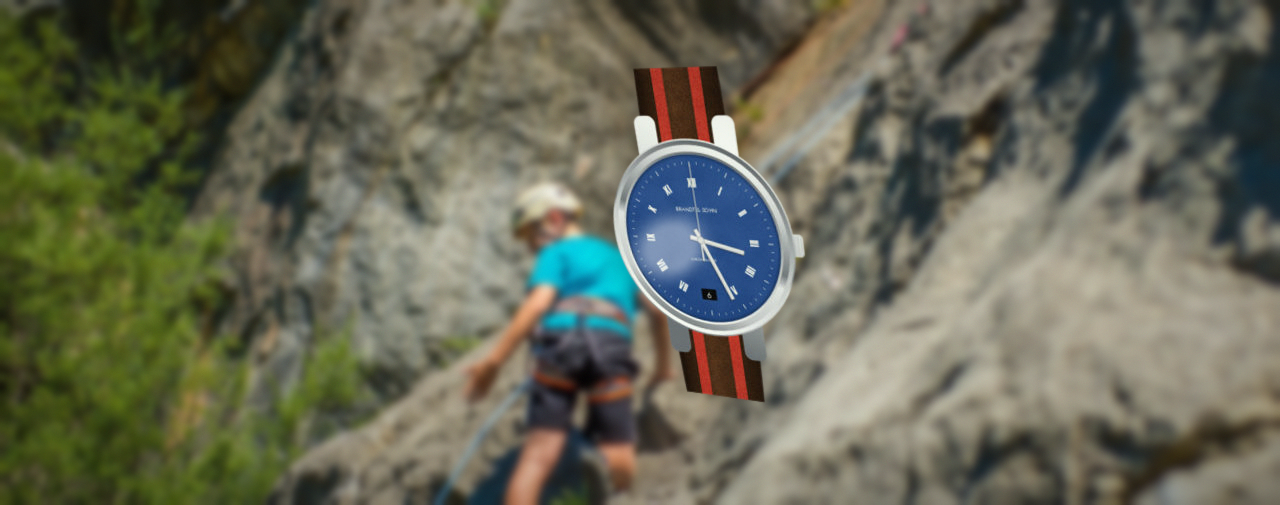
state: 3:26:00
